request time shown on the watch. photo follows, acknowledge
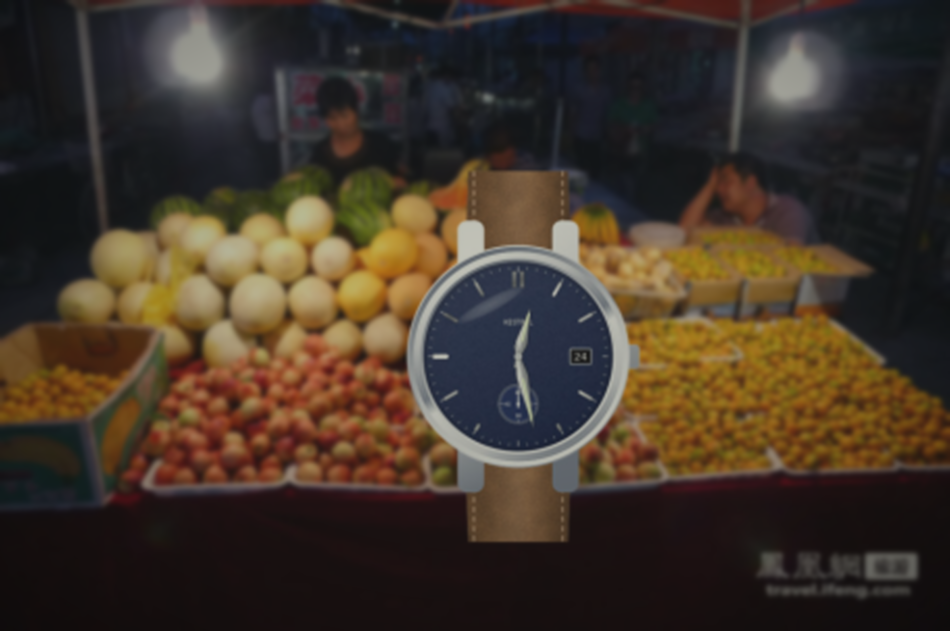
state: 12:28
